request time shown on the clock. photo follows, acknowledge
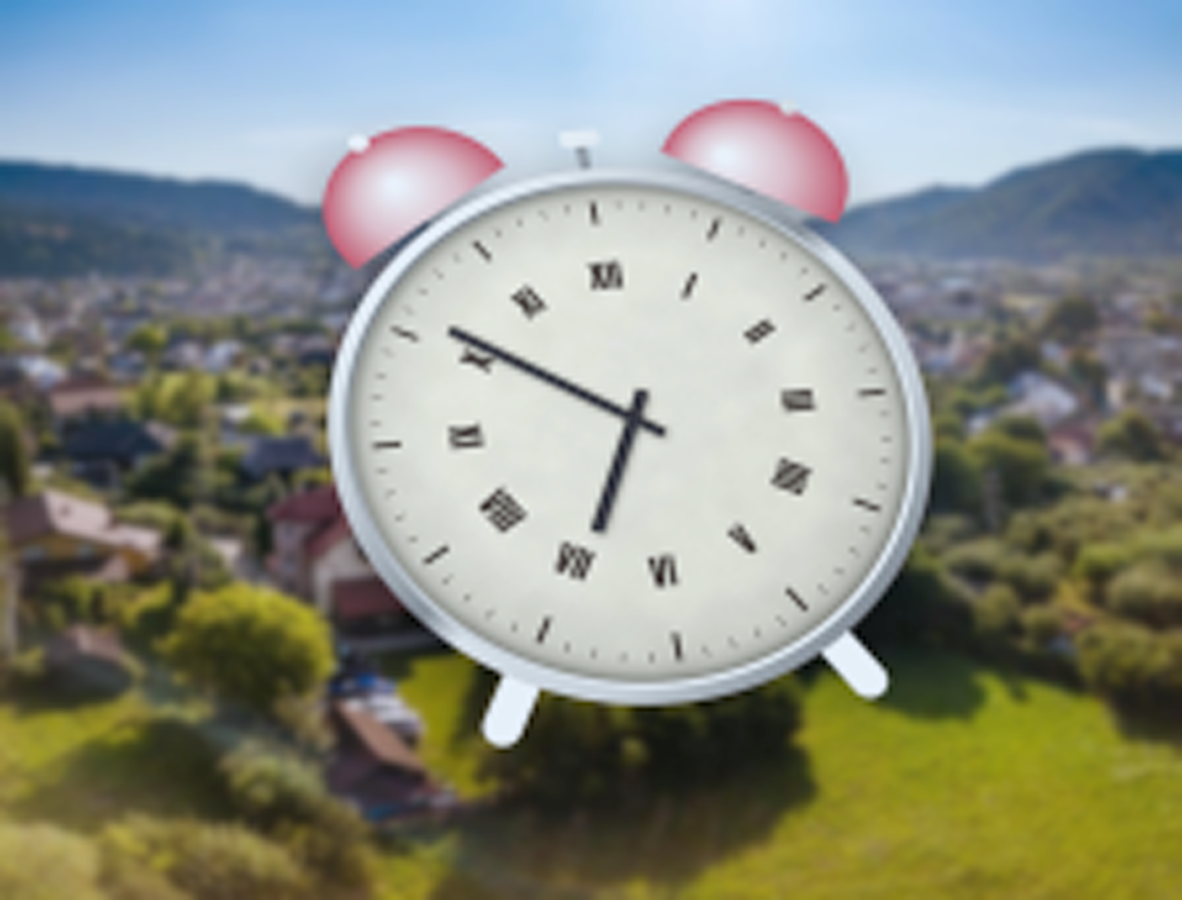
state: 6:51
